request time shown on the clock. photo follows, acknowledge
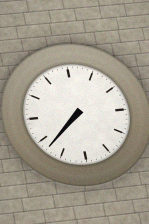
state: 7:38
